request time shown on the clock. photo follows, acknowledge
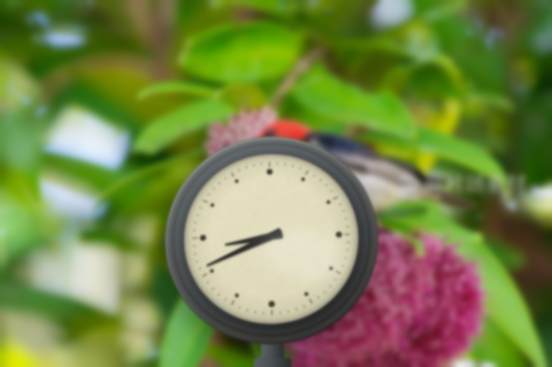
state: 8:41
